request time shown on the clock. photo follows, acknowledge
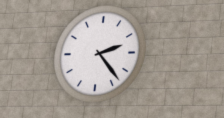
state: 2:23
